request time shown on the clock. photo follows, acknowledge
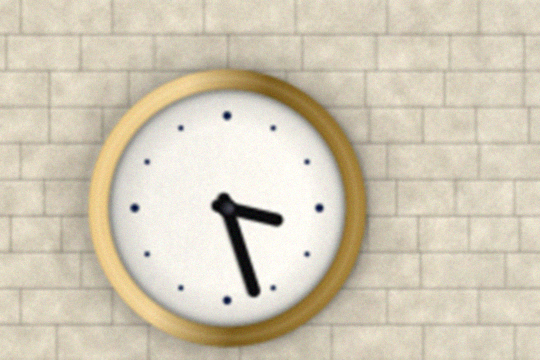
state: 3:27
